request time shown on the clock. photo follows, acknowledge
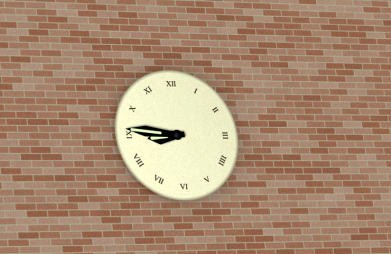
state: 8:46
